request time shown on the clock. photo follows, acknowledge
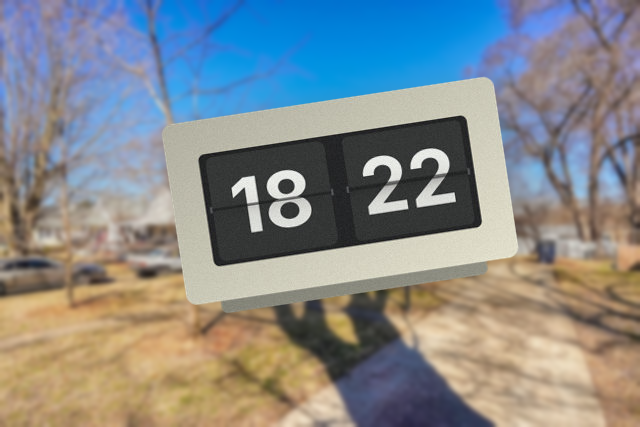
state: 18:22
